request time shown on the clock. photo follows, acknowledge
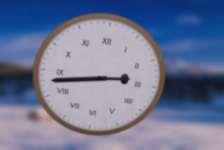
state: 2:43
